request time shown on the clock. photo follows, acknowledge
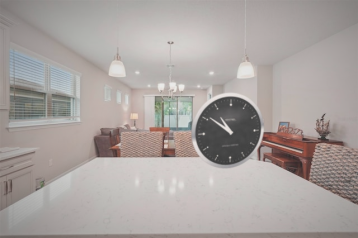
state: 10:51
